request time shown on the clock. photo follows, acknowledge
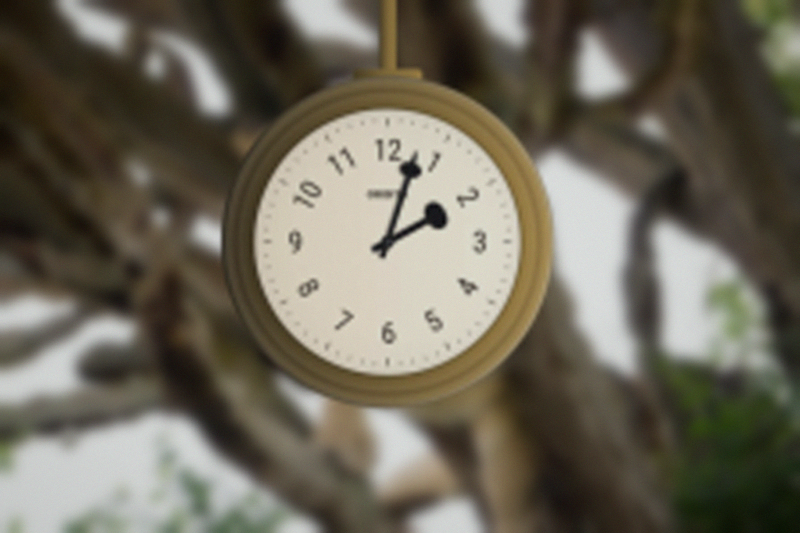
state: 2:03
